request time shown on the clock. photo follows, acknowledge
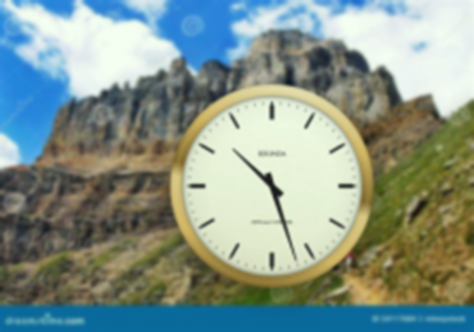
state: 10:27
